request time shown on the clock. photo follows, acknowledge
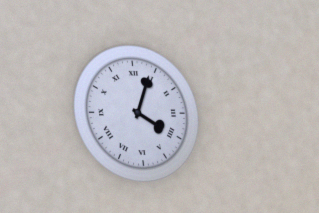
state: 4:04
